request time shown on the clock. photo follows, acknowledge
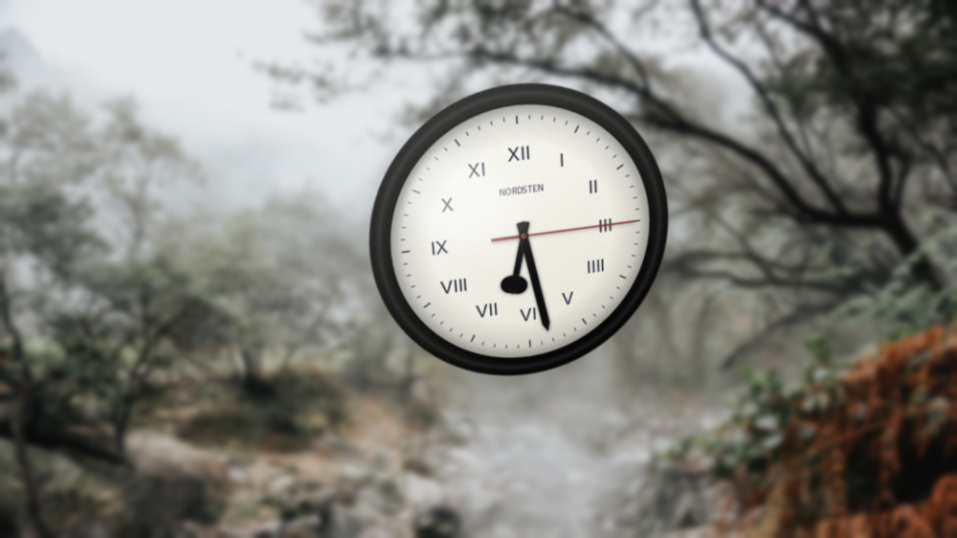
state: 6:28:15
